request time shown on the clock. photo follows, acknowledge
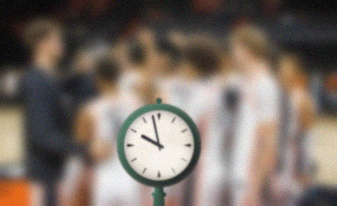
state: 9:58
